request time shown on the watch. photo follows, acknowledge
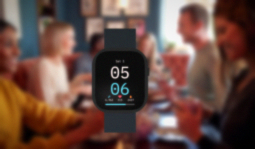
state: 5:06
